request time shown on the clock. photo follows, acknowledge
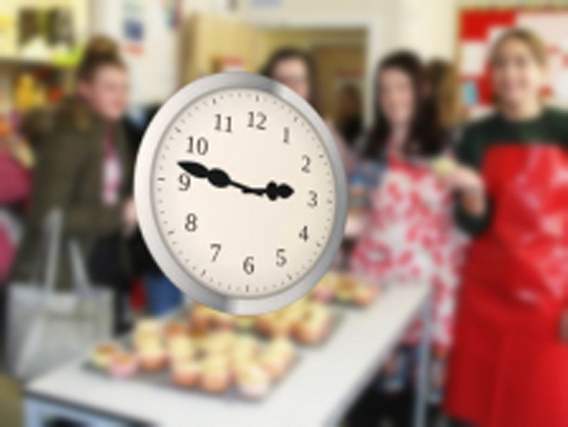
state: 2:47
